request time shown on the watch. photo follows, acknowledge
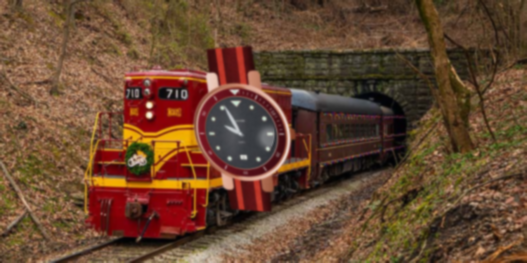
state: 9:56
